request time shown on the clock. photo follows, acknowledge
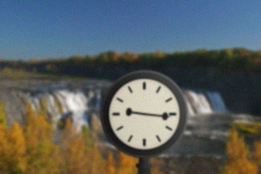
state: 9:16
